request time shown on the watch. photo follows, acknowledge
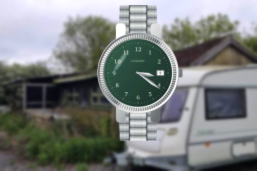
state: 3:21
